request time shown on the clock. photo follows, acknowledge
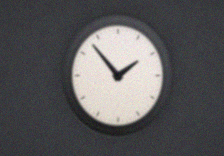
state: 1:53
